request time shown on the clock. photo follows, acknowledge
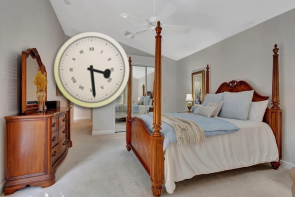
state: 3:29
